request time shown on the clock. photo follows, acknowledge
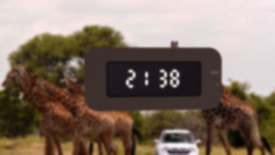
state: 21:38
